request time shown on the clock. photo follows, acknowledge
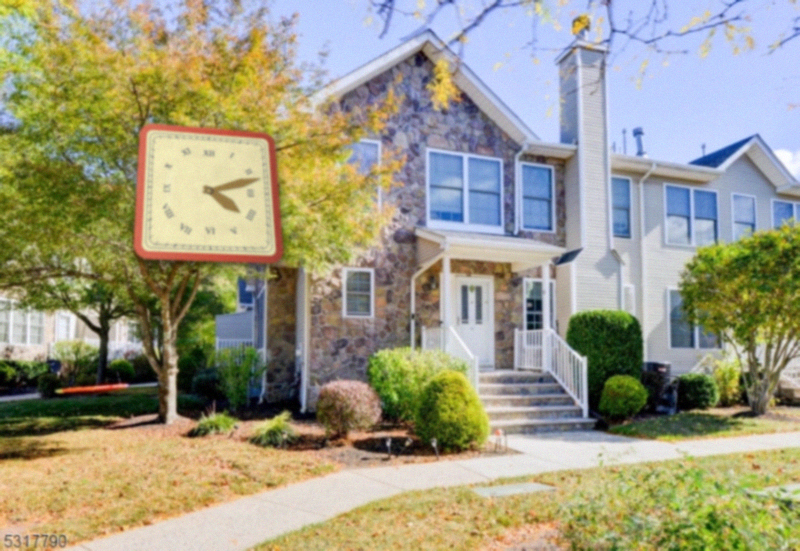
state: 4:12
